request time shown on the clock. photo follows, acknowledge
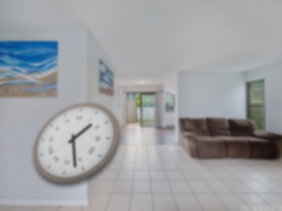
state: 1:27
